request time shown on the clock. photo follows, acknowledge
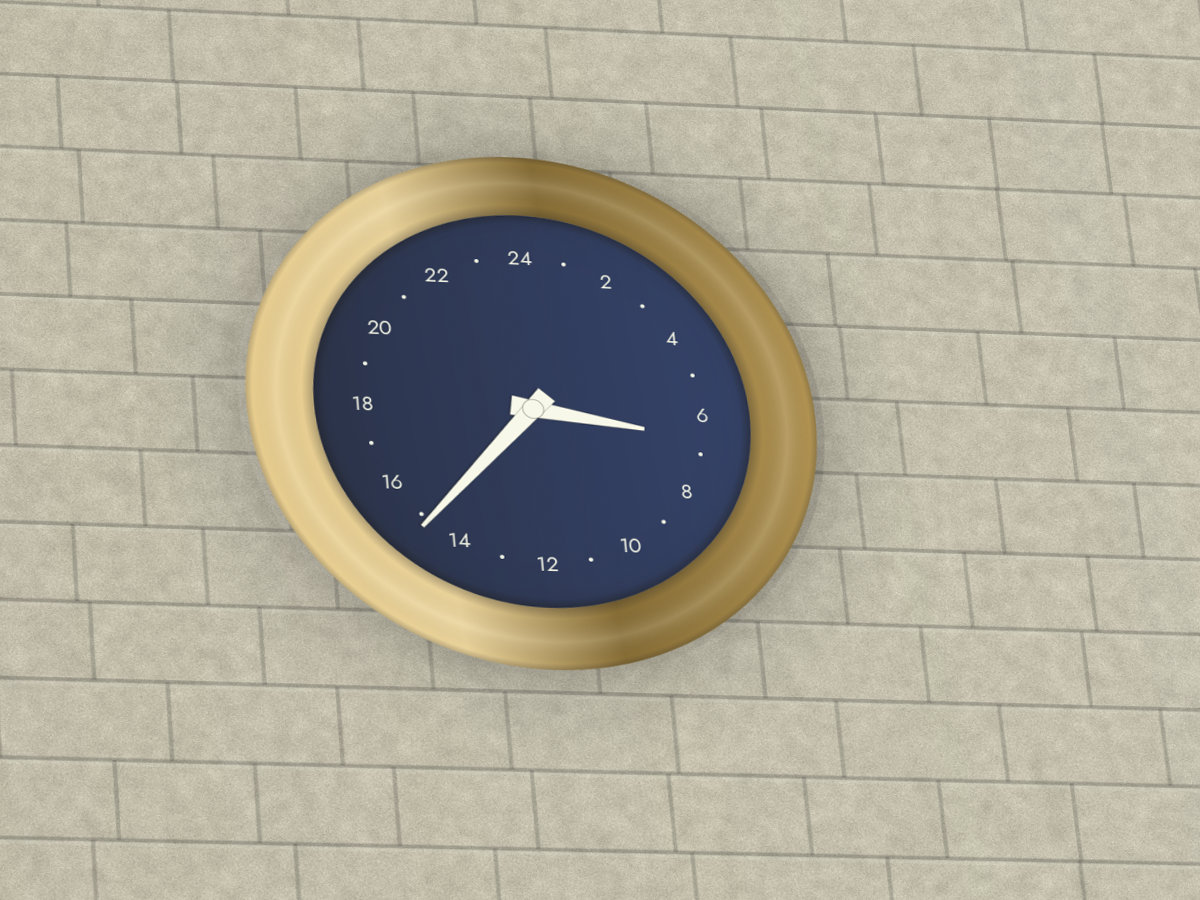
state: 6:37
